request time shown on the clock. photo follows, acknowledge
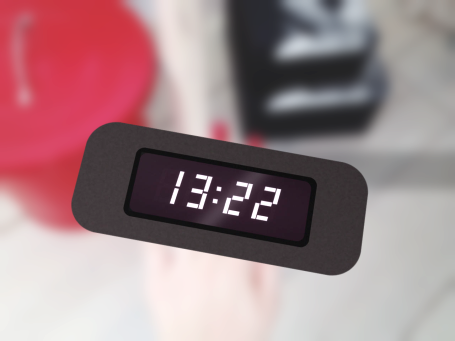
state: 13:22
